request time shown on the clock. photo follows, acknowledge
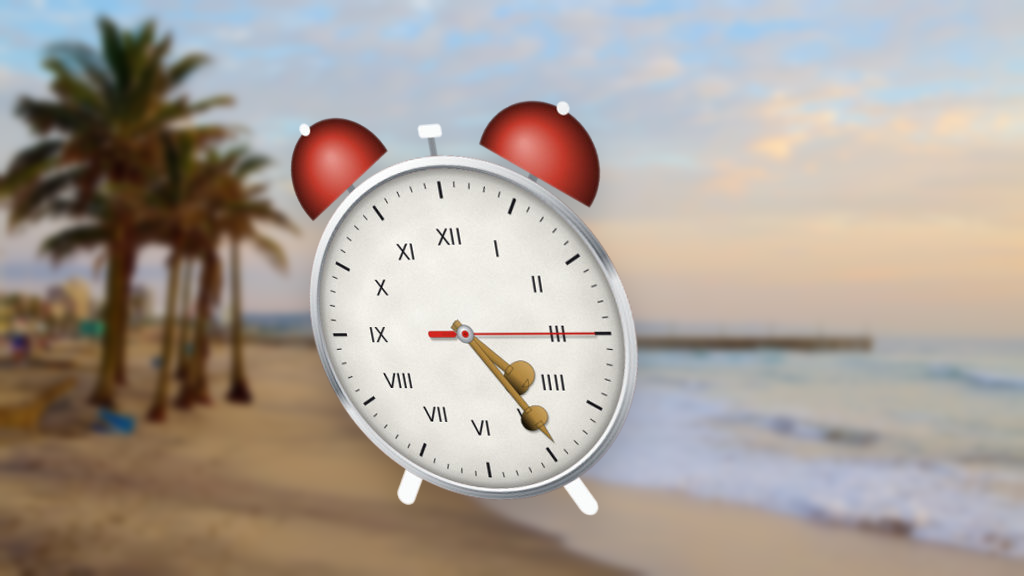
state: 4:24:15
